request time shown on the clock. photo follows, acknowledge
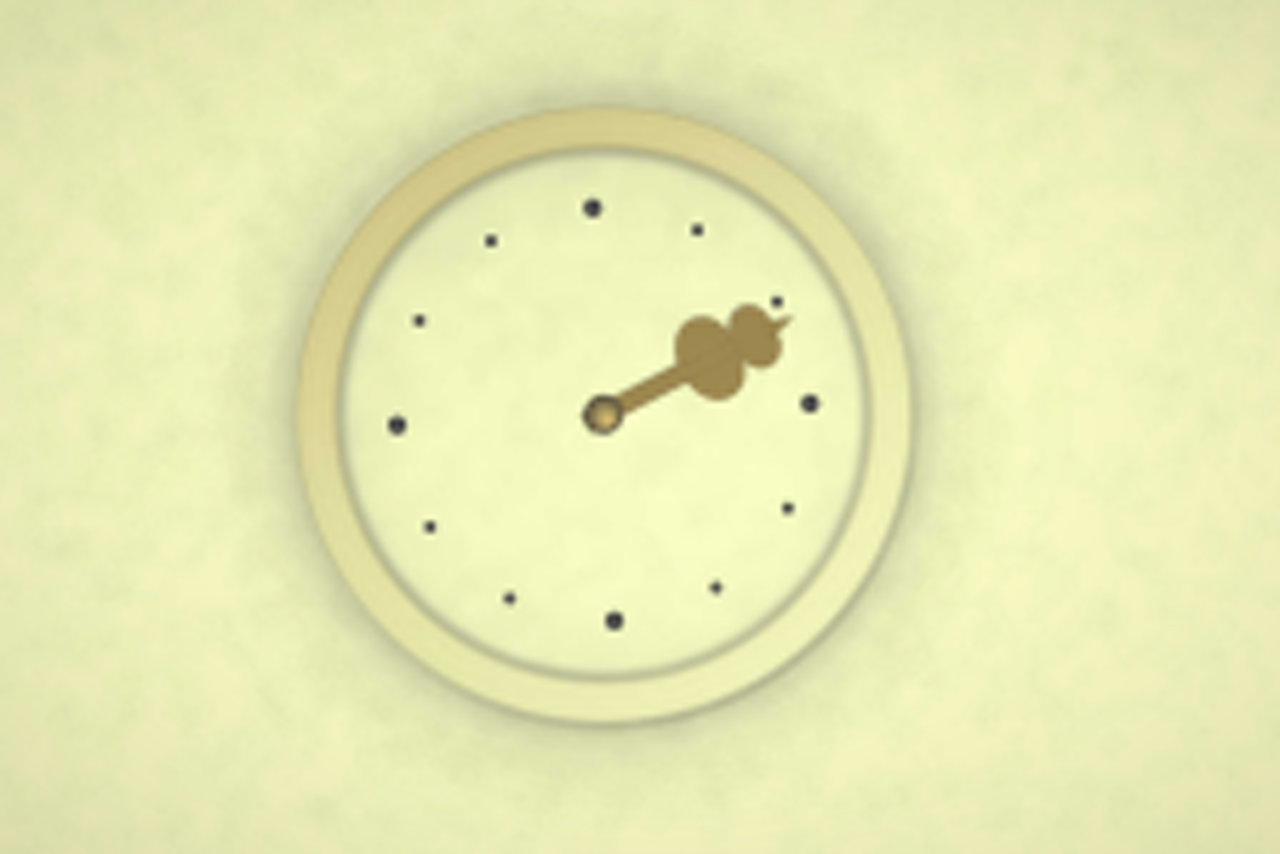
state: 2:11
